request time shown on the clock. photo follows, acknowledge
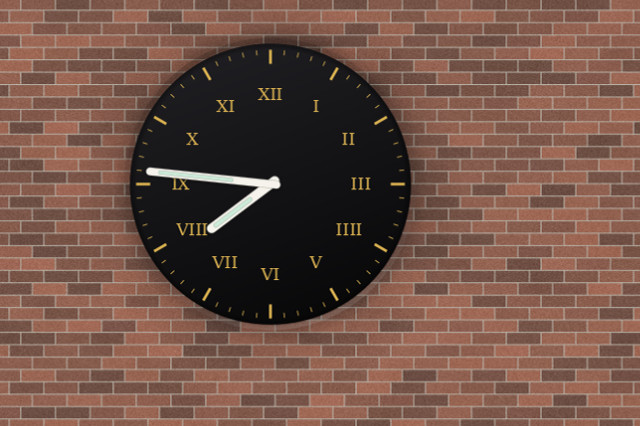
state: 7:46
